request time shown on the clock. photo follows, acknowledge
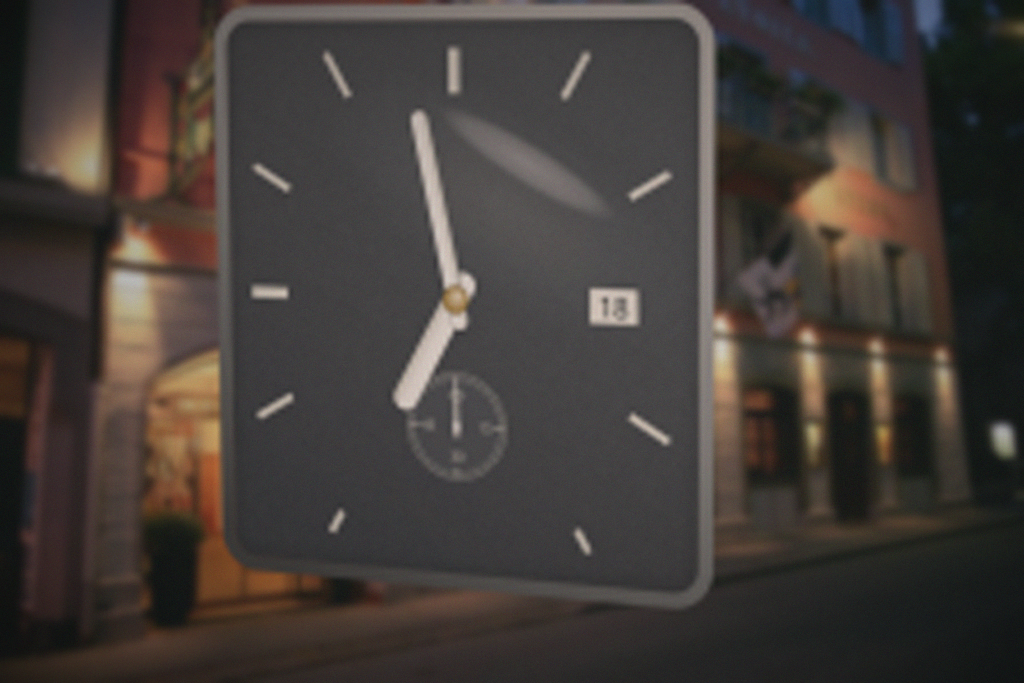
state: 6:58
